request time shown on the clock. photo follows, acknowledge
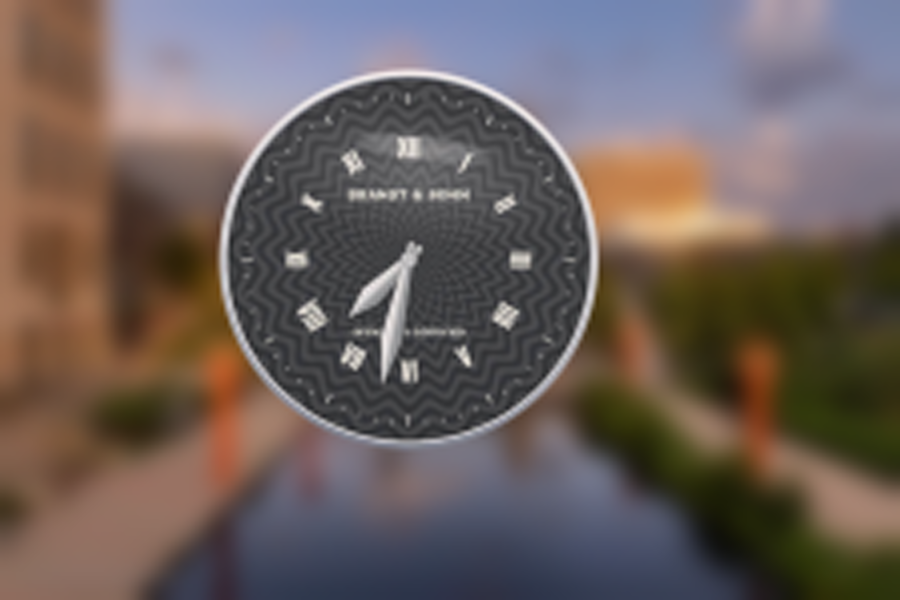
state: 7:32
